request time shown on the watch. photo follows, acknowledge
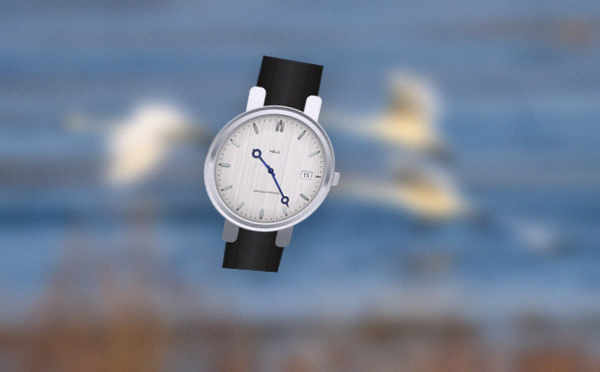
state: 10:24
